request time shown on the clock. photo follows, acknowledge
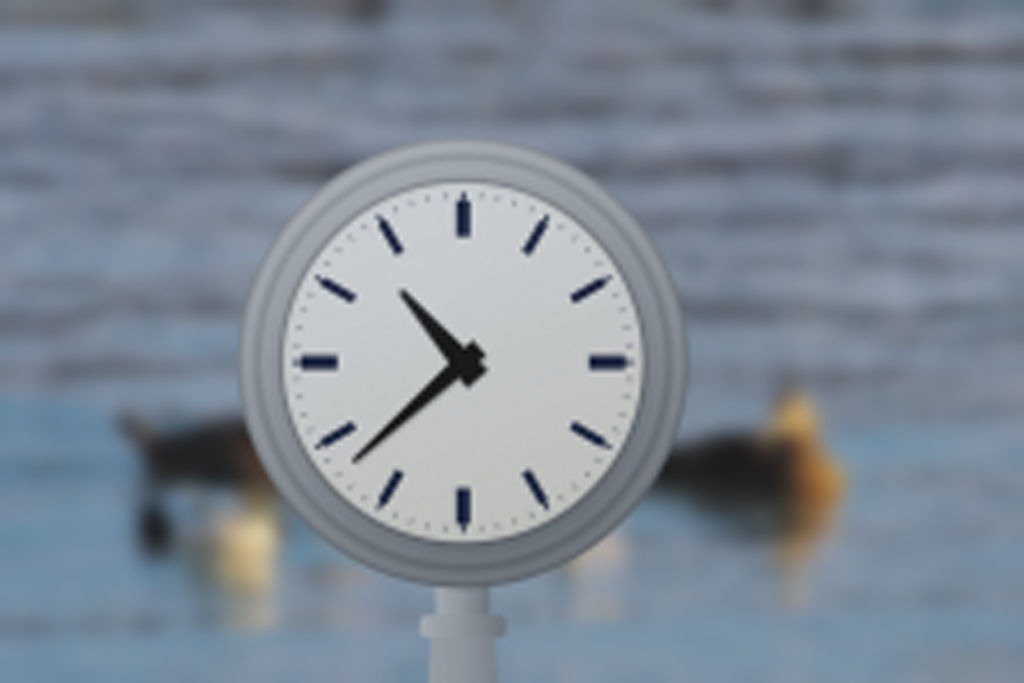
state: 10:38
